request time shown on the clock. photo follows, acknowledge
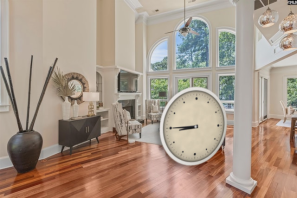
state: 8:45
